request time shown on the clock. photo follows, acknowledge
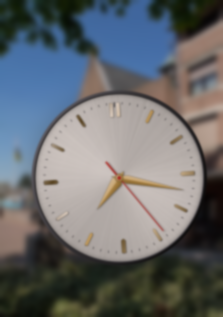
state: 7:17:24
